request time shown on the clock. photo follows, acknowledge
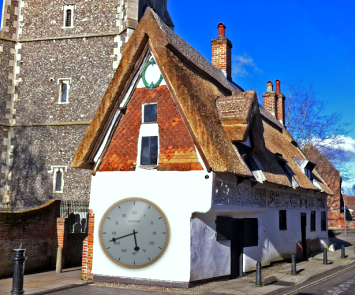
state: 5:42
